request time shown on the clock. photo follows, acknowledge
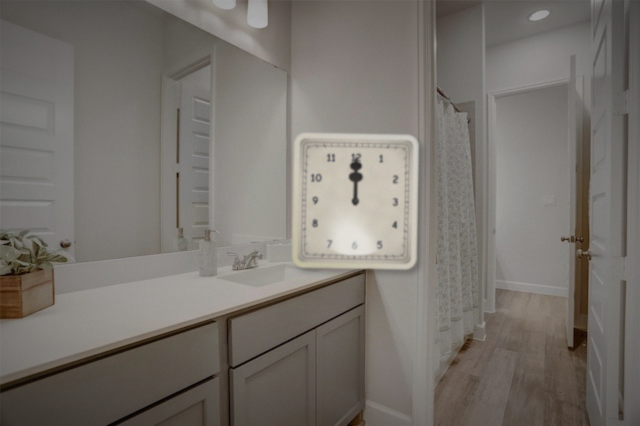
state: 12:00
